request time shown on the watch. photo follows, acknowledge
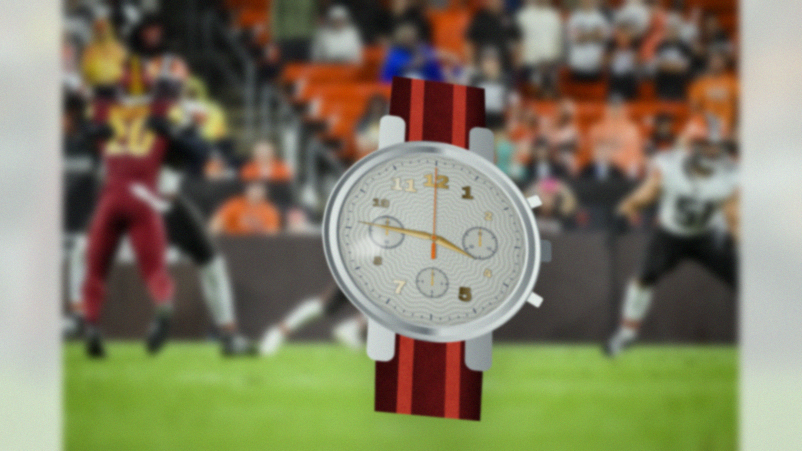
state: 3:46
